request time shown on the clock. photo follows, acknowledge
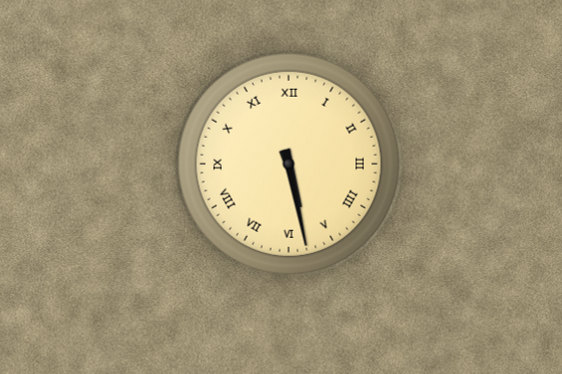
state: 5:28
